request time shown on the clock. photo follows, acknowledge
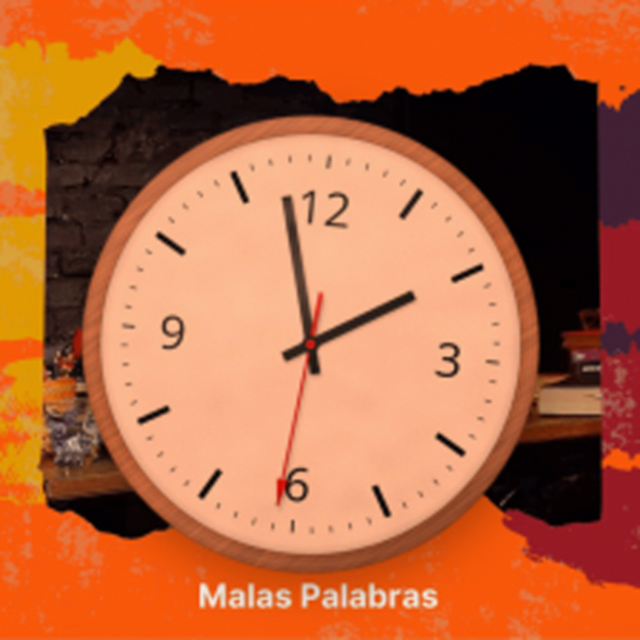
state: 1:57:31
